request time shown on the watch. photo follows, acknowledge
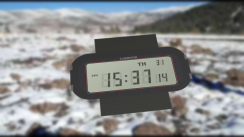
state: 15:37:14
